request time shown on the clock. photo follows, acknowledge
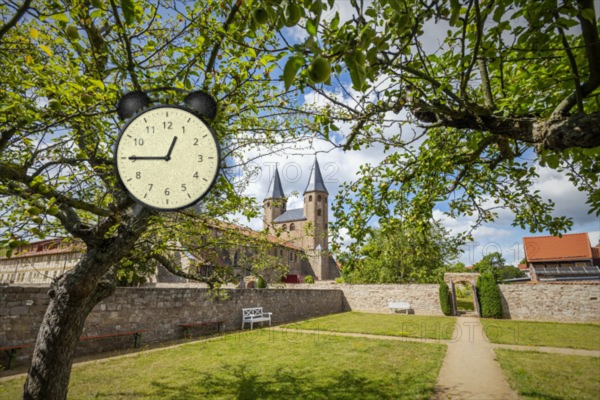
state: 12:45
